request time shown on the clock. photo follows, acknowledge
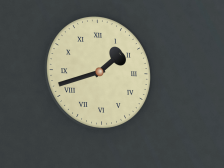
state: 1:42
